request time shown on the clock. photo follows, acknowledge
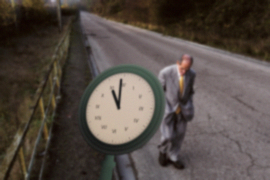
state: 10:59
